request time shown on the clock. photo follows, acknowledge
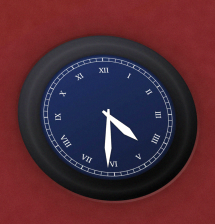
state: 4:31
